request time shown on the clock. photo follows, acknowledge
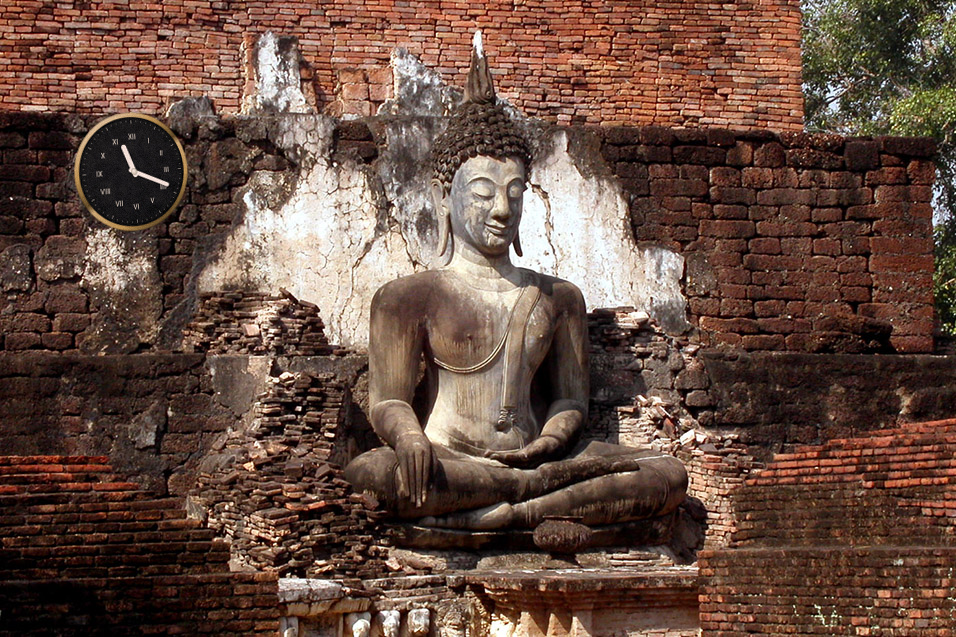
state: 11:19
